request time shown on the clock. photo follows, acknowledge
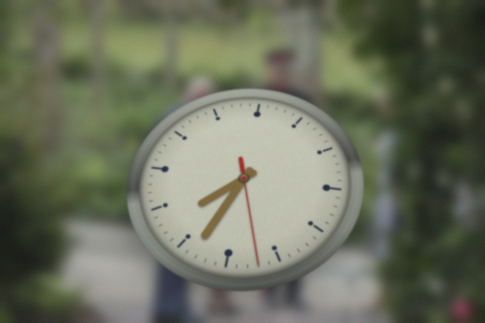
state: 7:33:27
